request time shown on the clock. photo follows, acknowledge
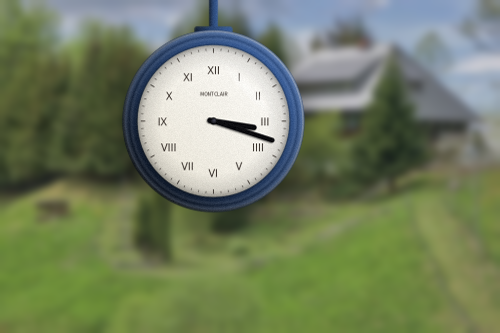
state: 3:18
